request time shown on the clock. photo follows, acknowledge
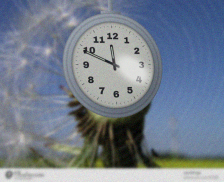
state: 11:49
